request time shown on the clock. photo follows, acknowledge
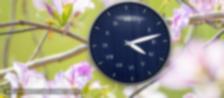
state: 4:13
